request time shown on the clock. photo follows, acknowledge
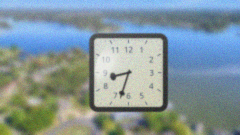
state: 8:33
